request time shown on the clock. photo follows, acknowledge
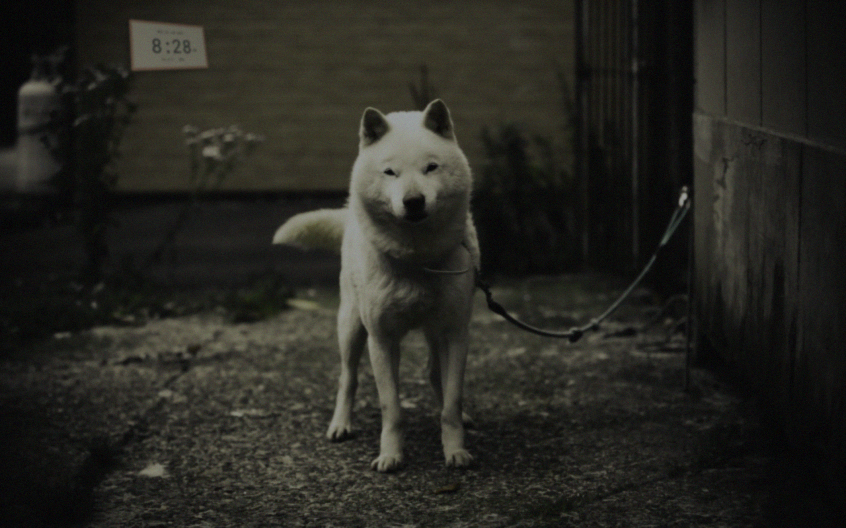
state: 8:28
